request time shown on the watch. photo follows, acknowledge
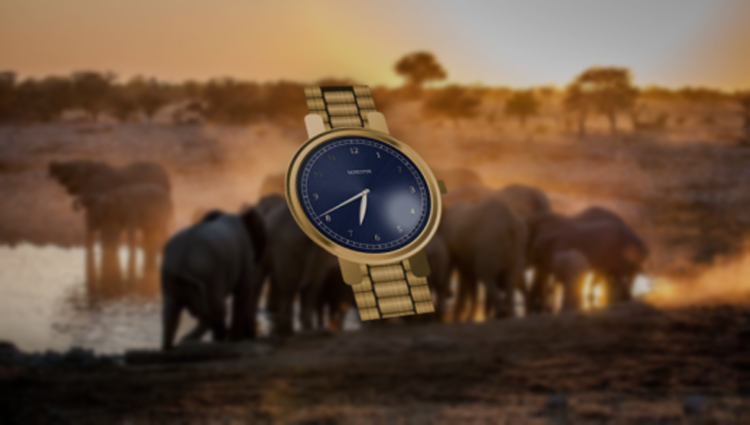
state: 6:41
